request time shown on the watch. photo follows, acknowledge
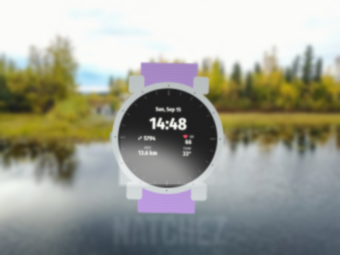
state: 14:48
